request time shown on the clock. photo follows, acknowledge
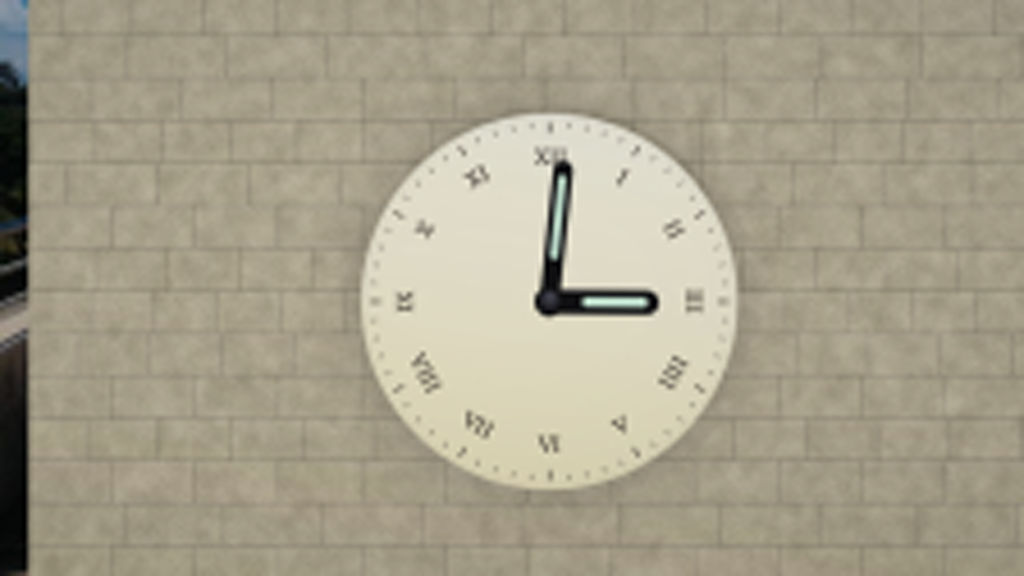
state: 3:01
